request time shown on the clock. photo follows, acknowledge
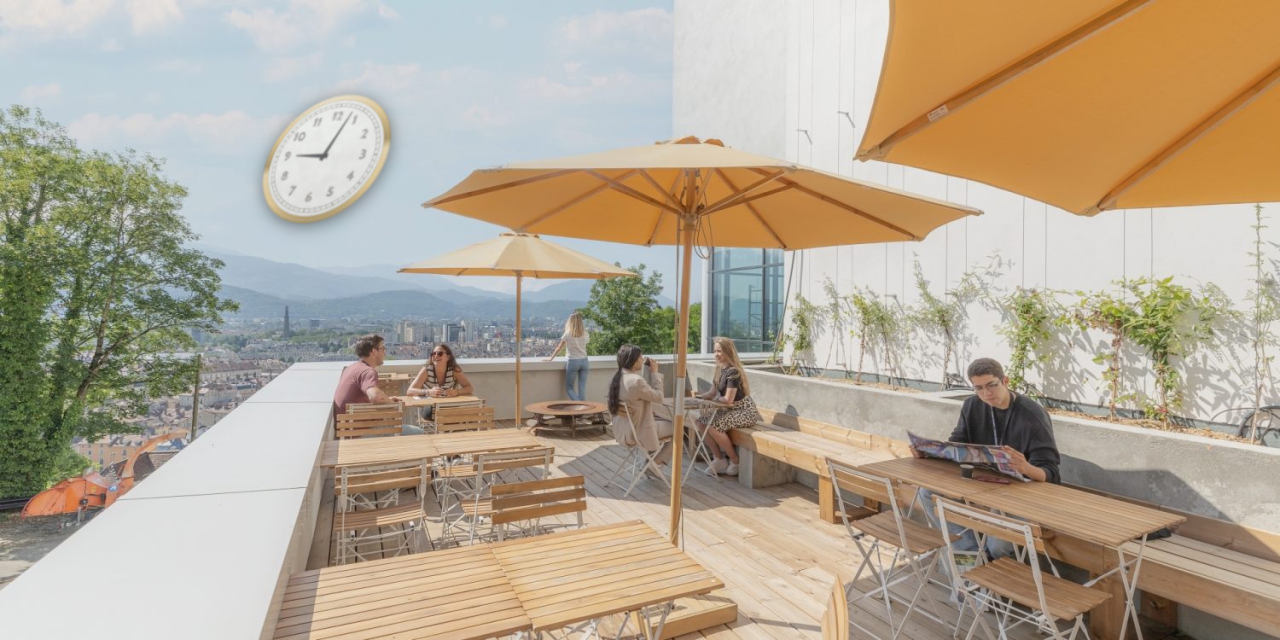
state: 9:03
